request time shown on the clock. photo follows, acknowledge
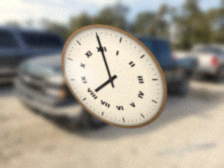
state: 8:00
